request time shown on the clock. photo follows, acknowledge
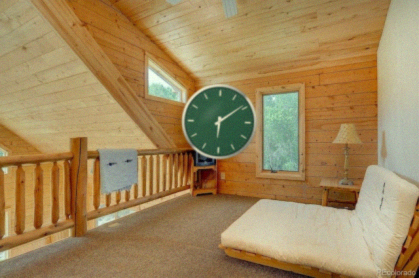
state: 6:09
